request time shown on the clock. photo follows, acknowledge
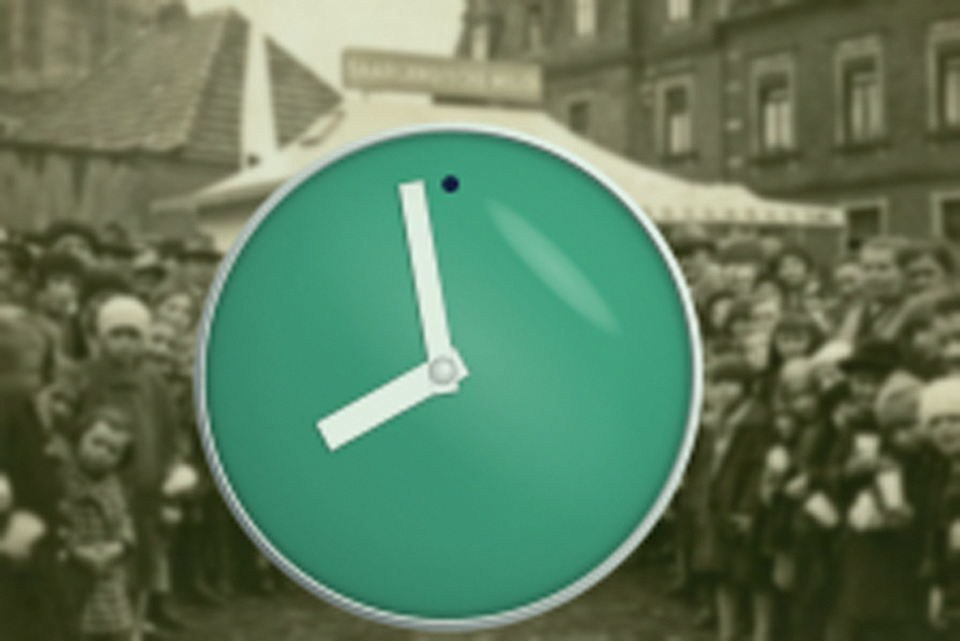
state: 7:58
